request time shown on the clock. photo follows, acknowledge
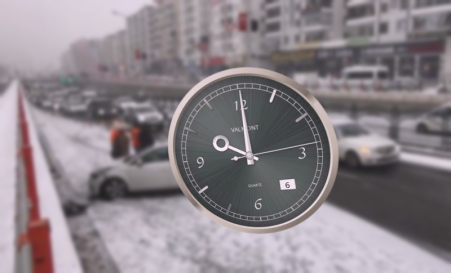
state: 10:00:14
